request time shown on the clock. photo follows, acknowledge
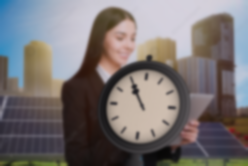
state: 10:55
